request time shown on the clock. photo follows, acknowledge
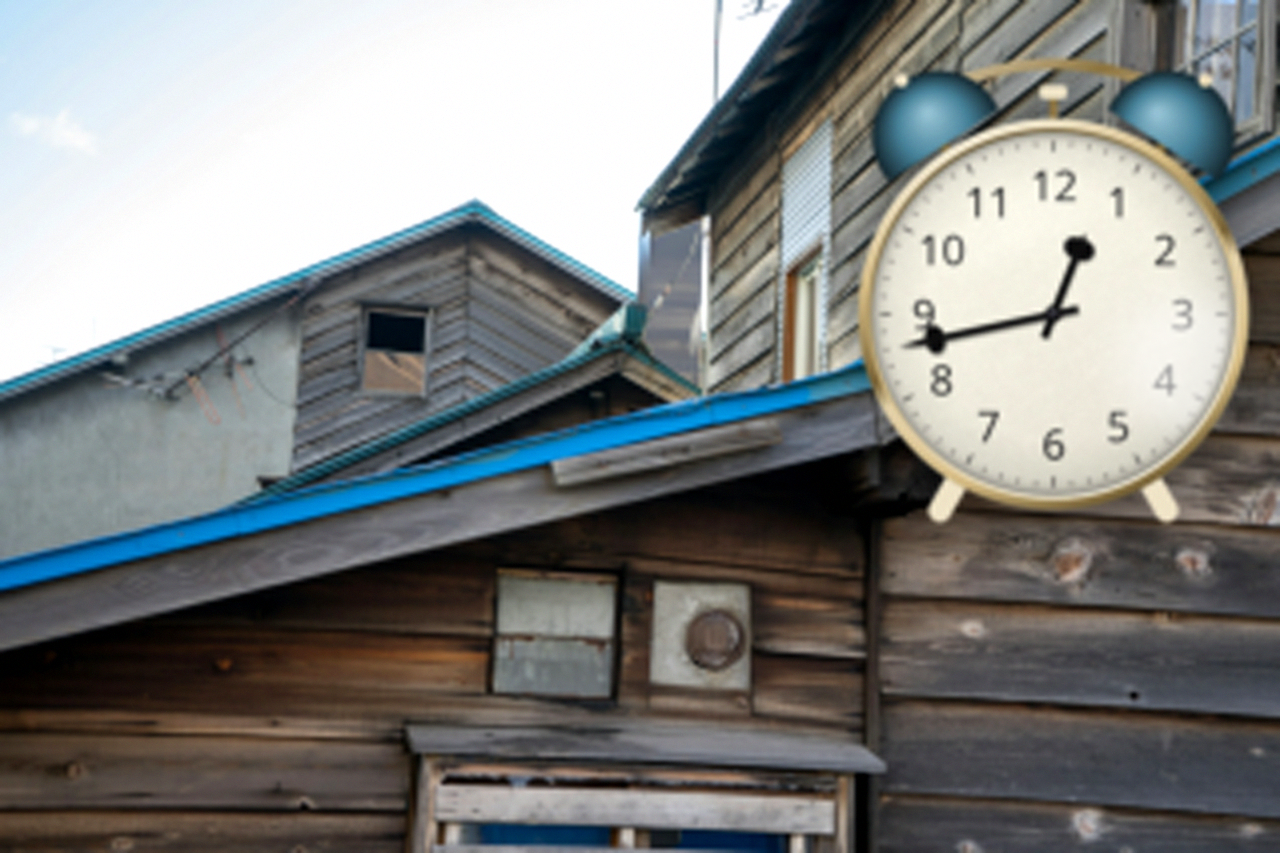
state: 12:43
